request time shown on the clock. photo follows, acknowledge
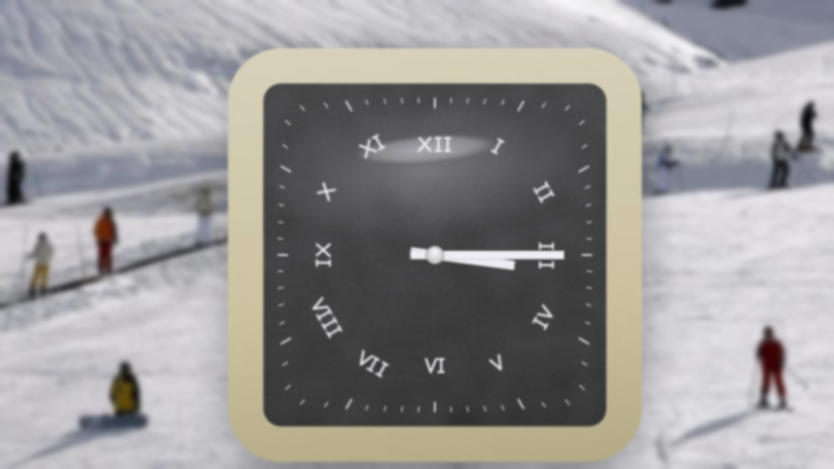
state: 3:15
